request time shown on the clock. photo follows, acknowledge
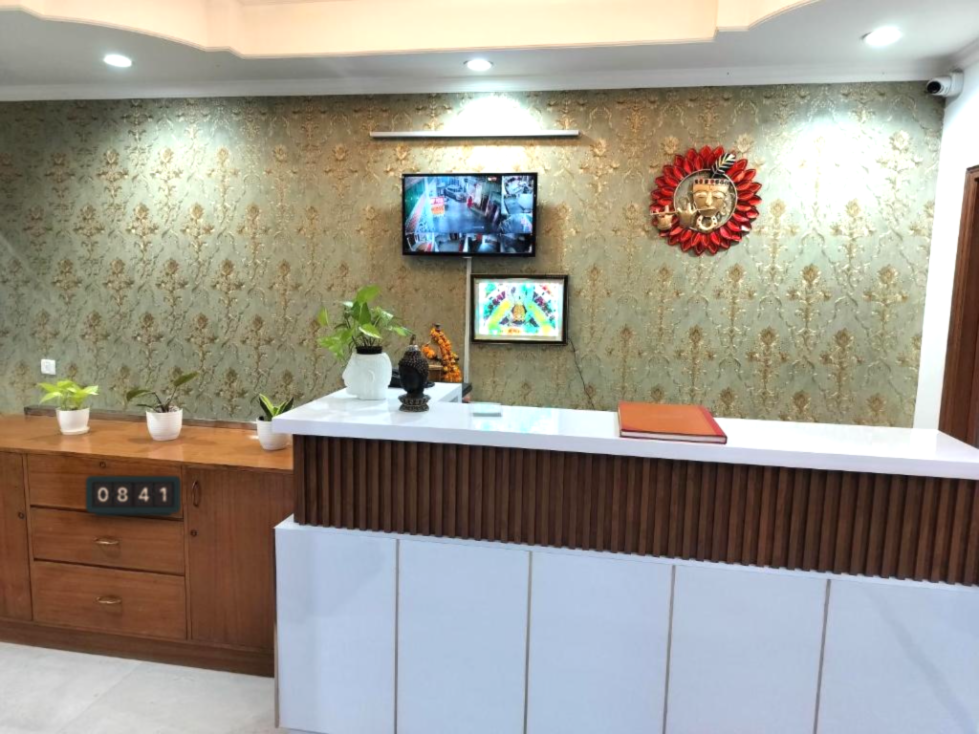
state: 8:41
